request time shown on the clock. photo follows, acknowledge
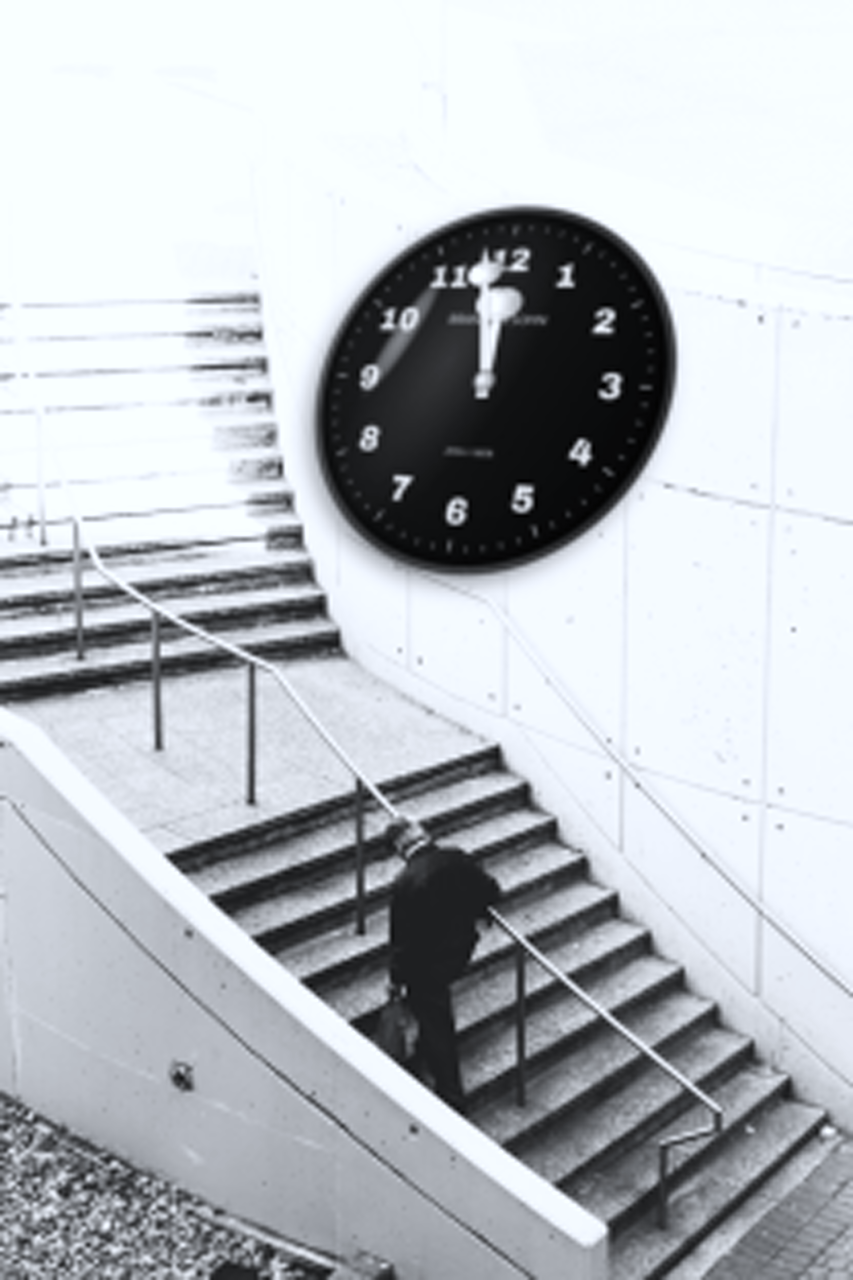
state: 11:58
